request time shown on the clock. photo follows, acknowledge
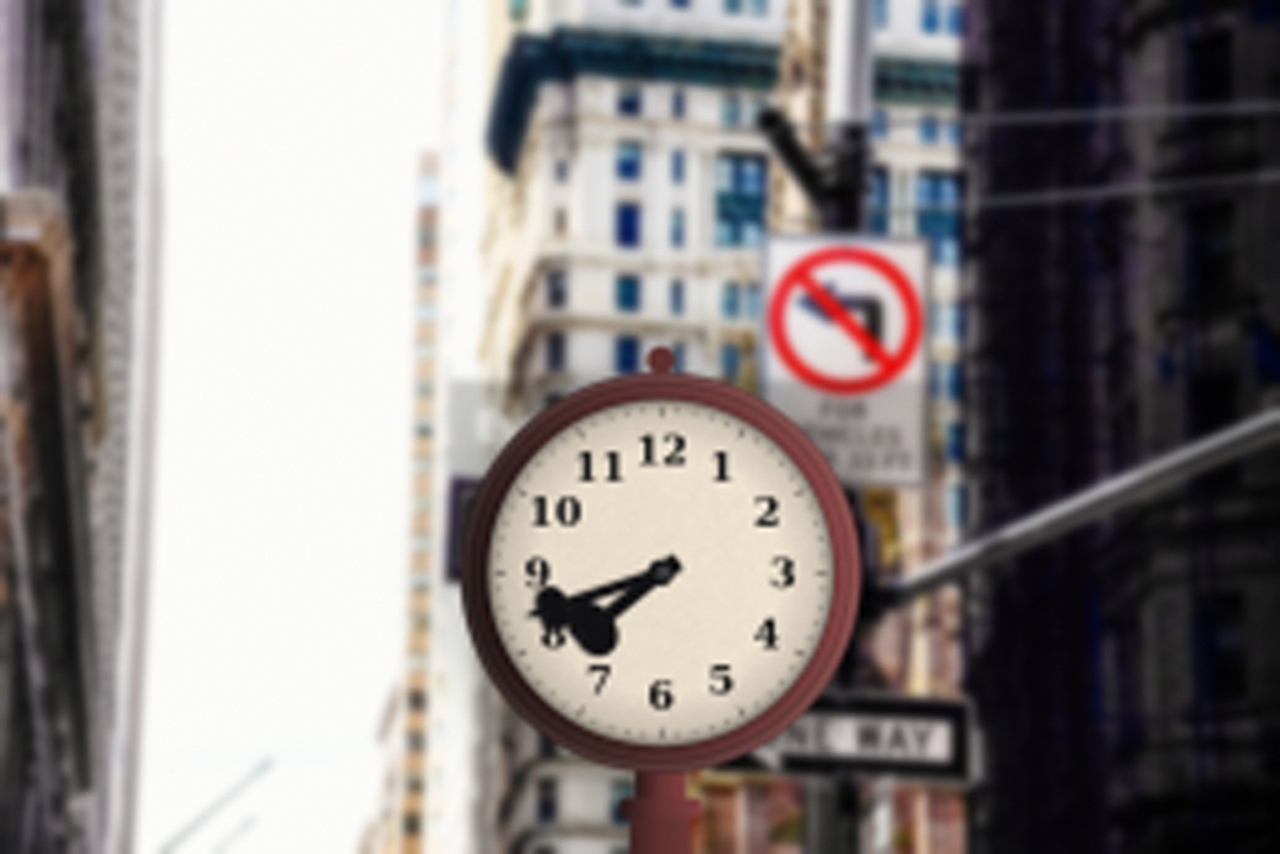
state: 7:42
